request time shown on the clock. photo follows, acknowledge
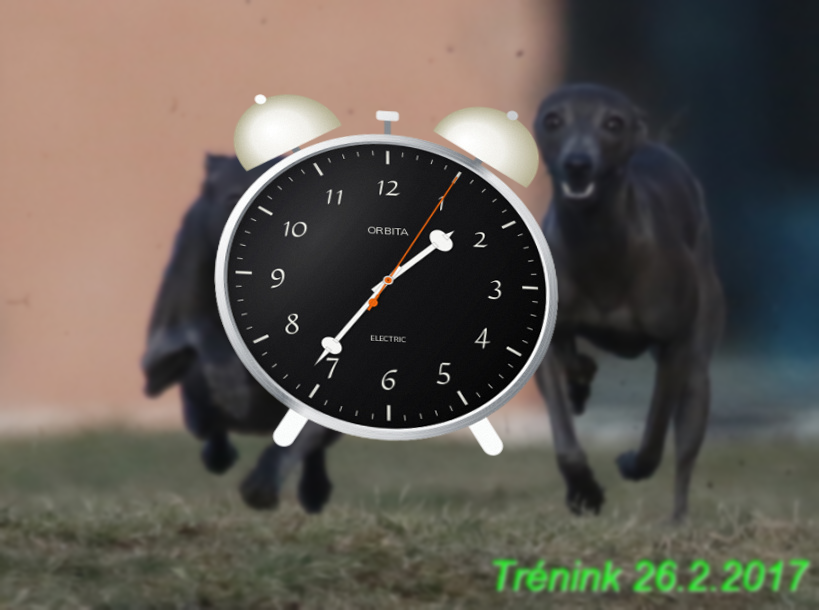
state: 1:36:05
